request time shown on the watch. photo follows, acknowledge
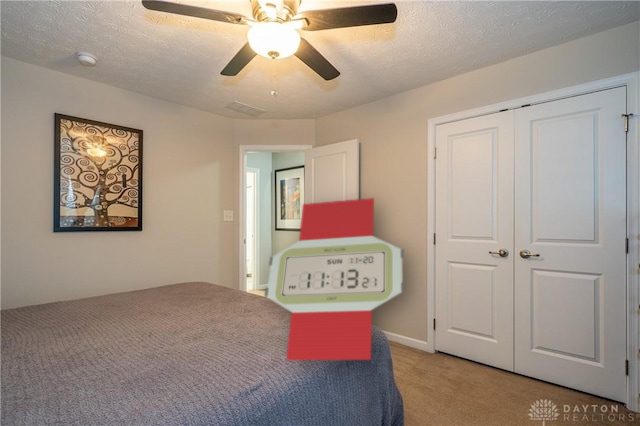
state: 11:13:21
